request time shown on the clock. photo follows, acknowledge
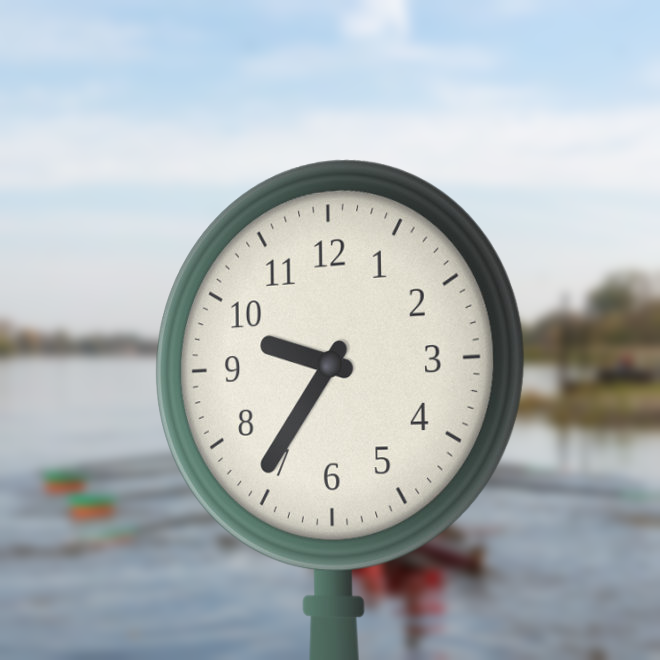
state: 9:36
